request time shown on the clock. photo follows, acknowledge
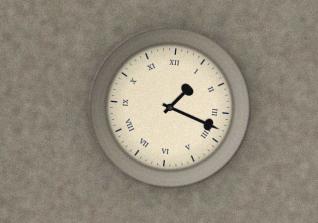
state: 1:18
